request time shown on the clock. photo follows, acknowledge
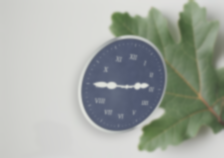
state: 2:45
